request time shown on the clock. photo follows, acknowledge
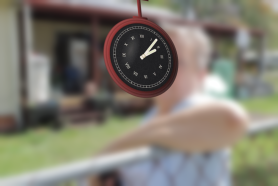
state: 2:07
